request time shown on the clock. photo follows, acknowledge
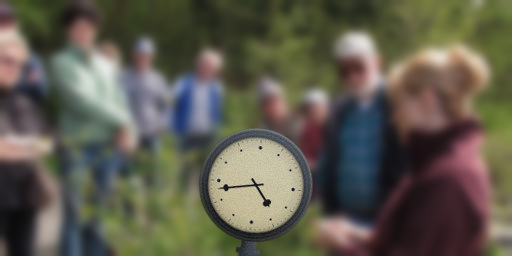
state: 4:43
